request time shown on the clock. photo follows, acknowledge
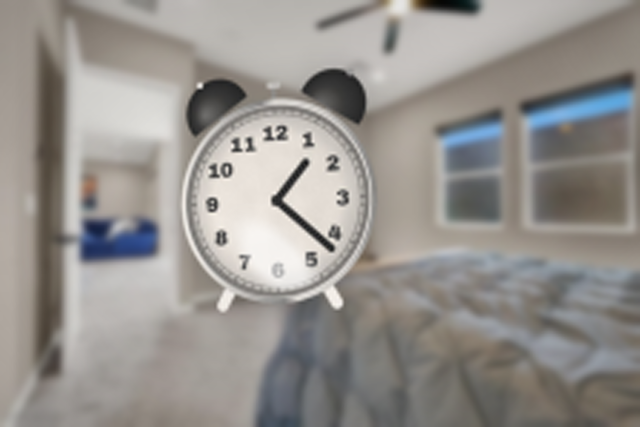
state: 1:22
